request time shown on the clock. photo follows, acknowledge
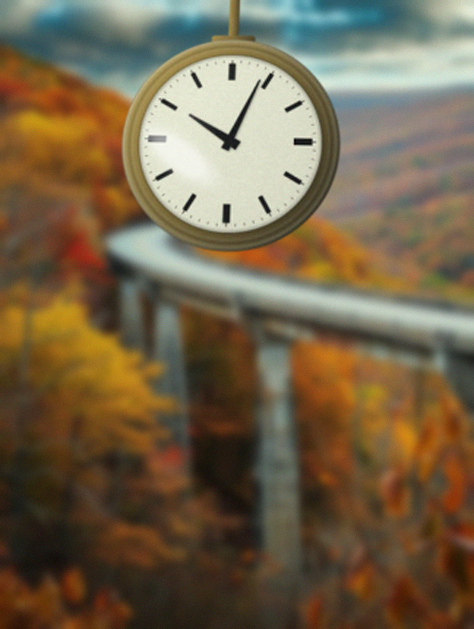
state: 10:04
